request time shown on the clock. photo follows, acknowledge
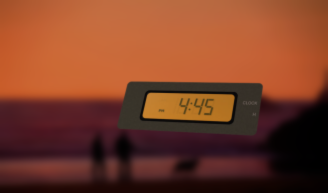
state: 4:45
